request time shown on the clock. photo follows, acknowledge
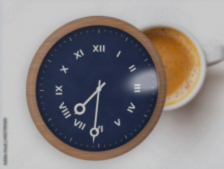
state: 7:31
